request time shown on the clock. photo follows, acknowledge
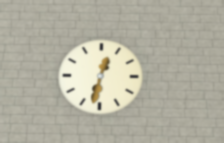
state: 12:32
